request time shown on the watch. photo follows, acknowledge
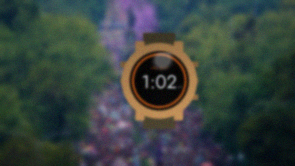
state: 1:02
